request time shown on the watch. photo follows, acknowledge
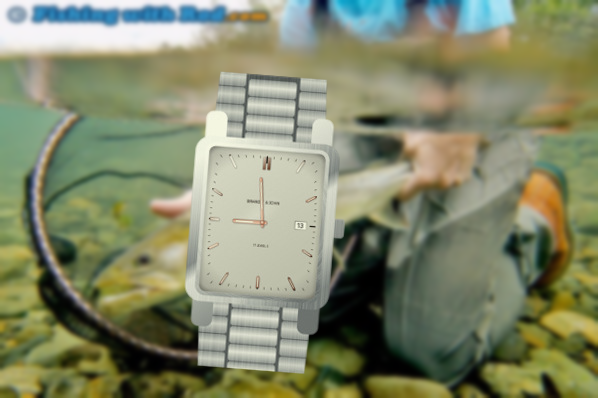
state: 8:59
